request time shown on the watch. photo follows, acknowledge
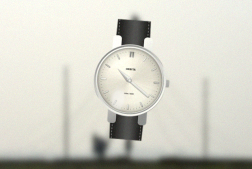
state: 10:21
